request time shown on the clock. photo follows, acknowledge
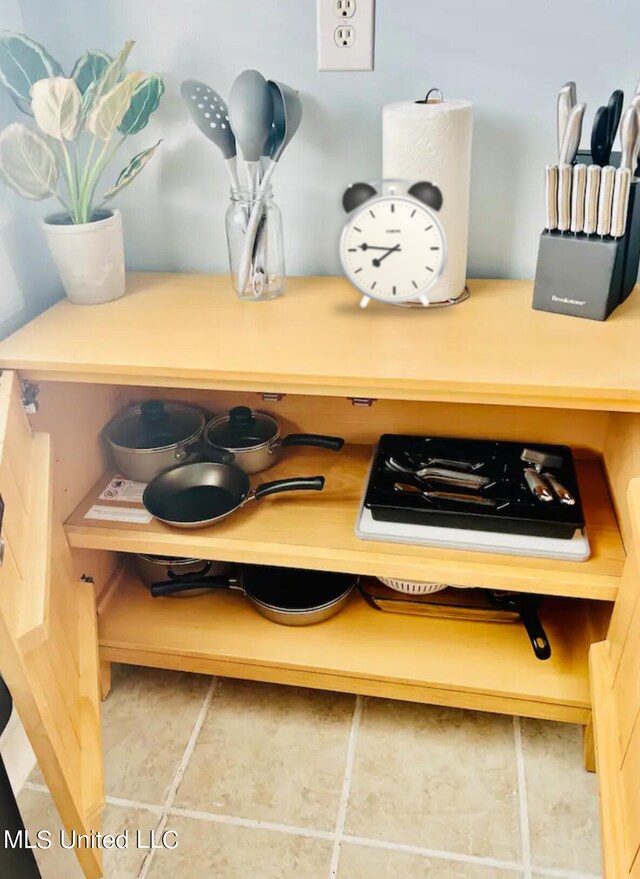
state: 7:46
